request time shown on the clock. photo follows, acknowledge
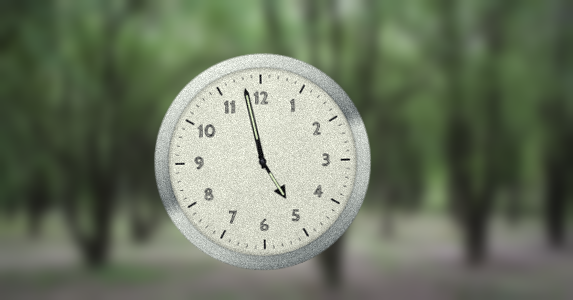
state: 4:58
